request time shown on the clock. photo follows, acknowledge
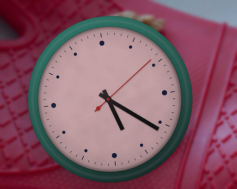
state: 5:21:09
